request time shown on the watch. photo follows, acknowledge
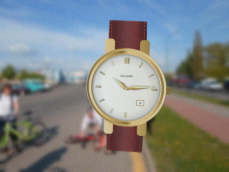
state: 10:14
